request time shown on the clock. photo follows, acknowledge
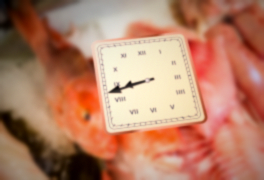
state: 8:43
